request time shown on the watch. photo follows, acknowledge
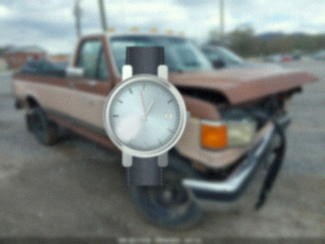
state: 12:58
